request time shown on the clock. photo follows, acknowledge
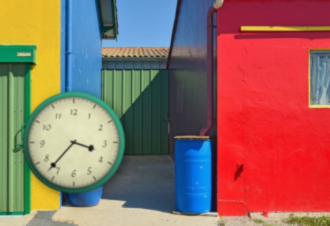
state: 3:37
